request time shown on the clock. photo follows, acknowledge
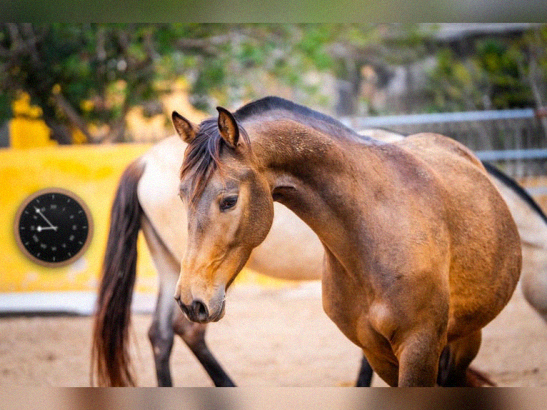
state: 8:53
